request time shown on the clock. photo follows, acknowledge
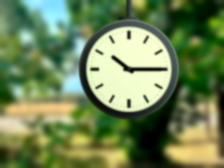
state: 10:15
